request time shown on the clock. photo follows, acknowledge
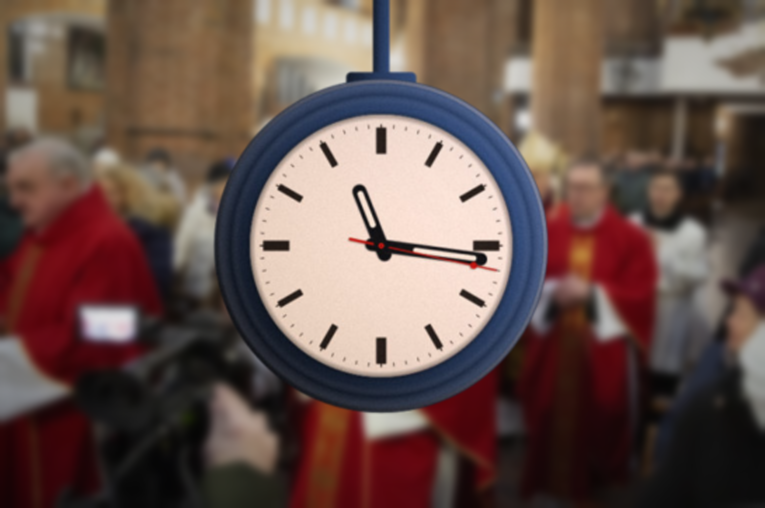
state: 11:16:17
